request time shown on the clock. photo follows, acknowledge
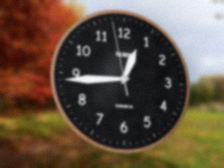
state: 12:43:58
